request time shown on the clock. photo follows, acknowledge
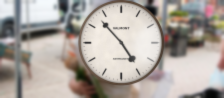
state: 4:53
